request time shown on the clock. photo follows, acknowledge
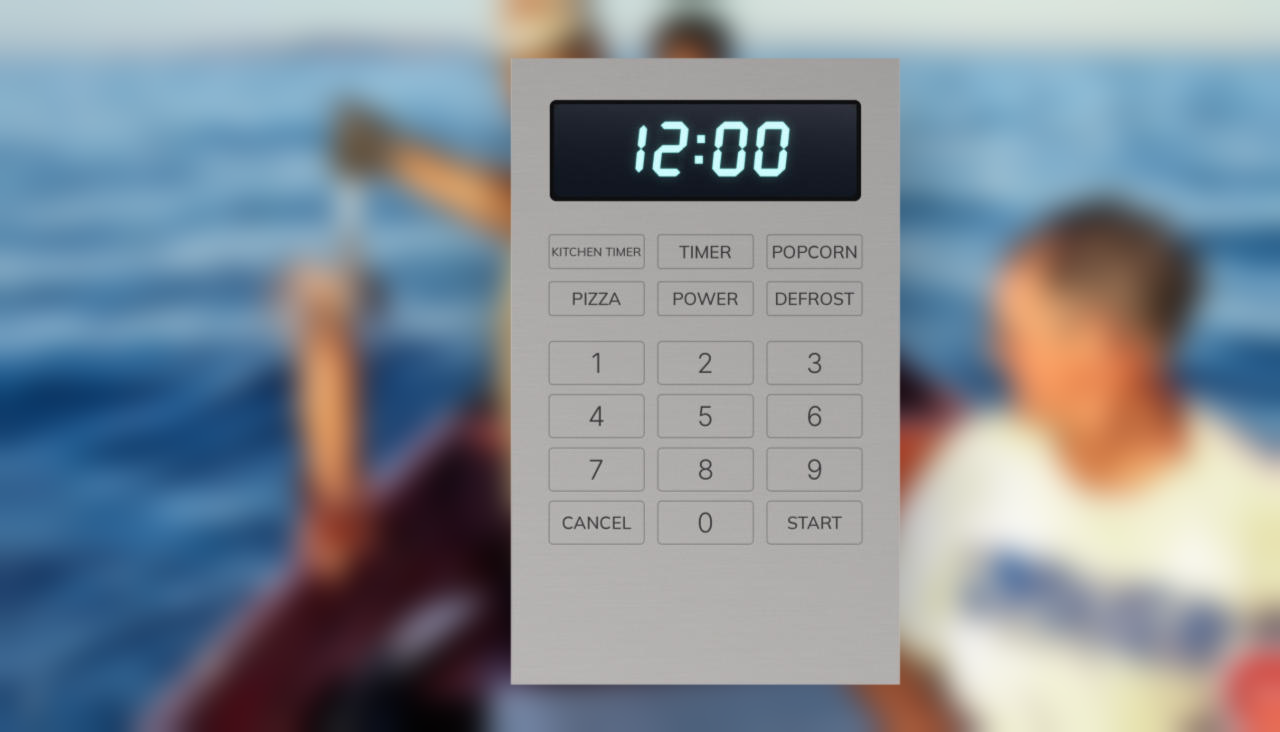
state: 12:00
